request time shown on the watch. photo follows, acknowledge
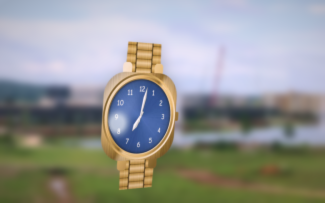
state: 7:02
